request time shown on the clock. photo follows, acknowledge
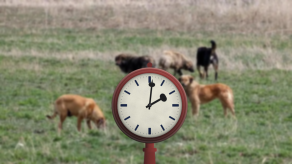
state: 2:01
